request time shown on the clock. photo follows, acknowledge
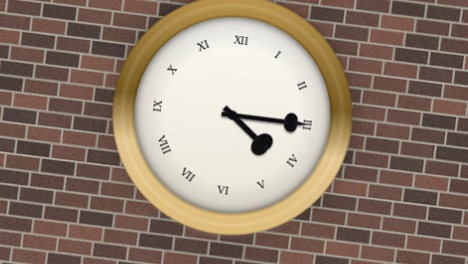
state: 4:15
